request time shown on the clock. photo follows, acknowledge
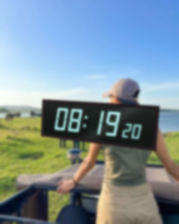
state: 8:19:20
